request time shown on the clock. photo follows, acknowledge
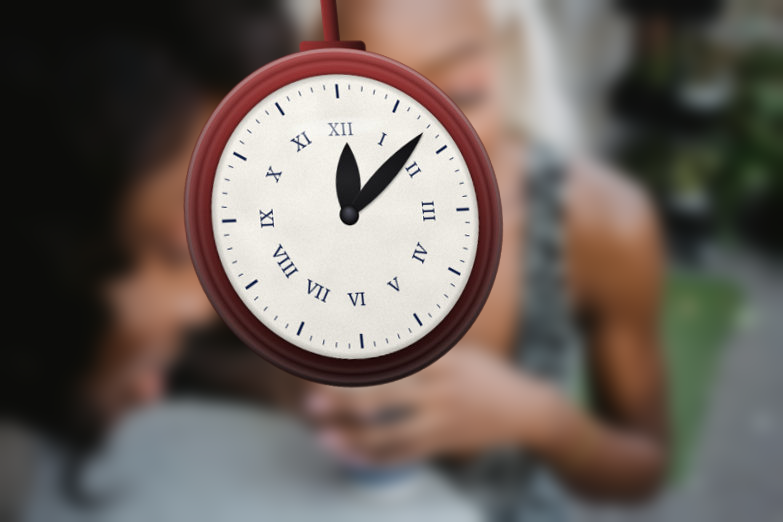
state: 12:08
